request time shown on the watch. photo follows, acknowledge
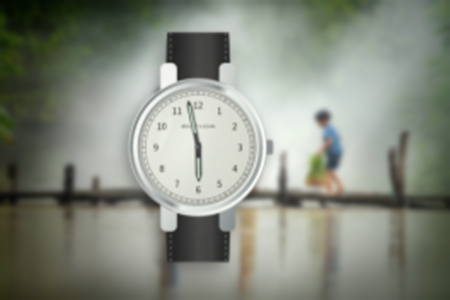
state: 5:58
